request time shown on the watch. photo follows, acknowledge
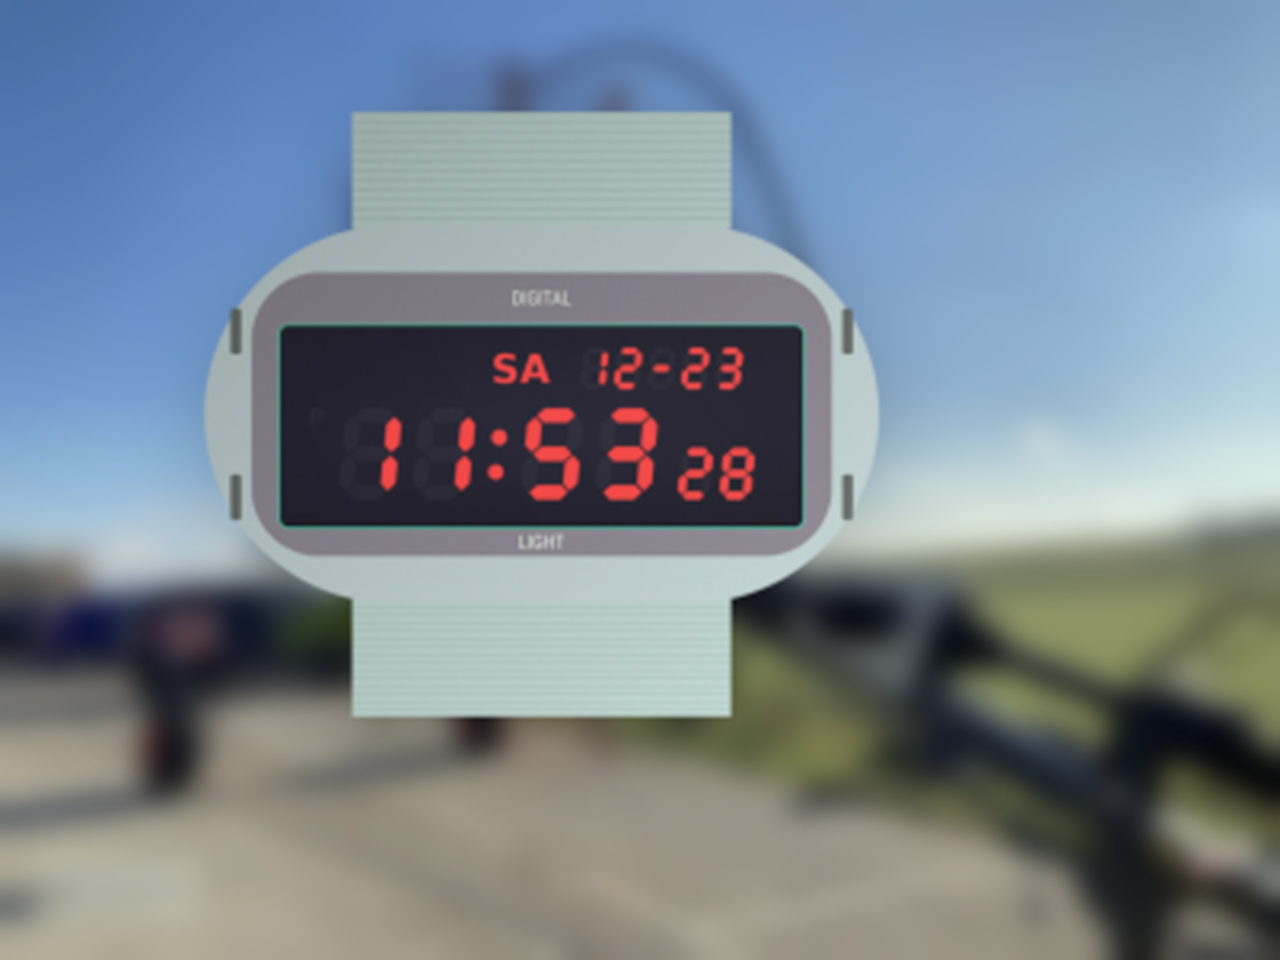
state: 11:53:28
